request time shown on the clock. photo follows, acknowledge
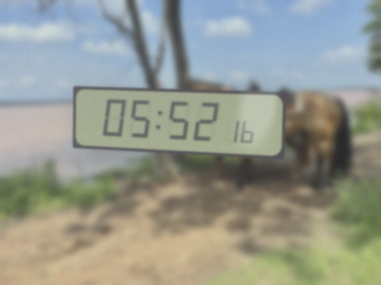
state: 5:52:16
